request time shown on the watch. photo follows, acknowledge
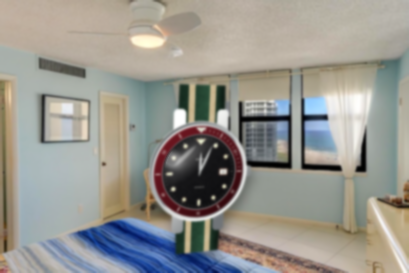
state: 12:04
